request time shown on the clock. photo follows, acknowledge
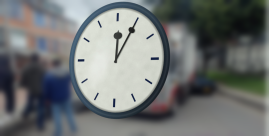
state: 12:05
